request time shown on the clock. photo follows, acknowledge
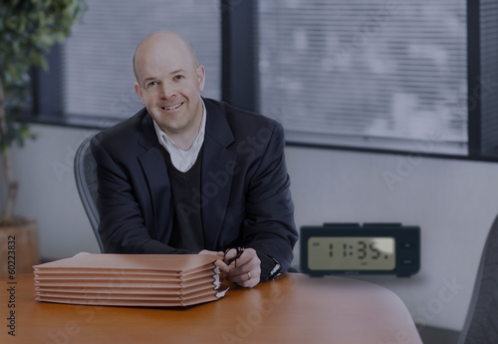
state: 11:35
